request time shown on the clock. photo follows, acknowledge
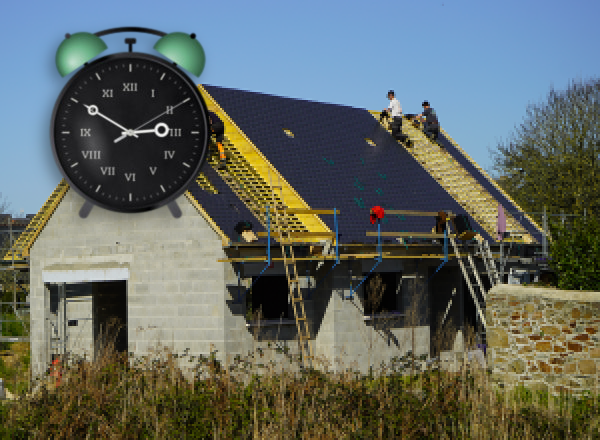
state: 2:50:10
